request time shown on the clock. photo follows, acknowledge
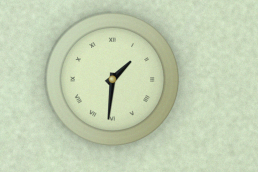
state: 1:31
